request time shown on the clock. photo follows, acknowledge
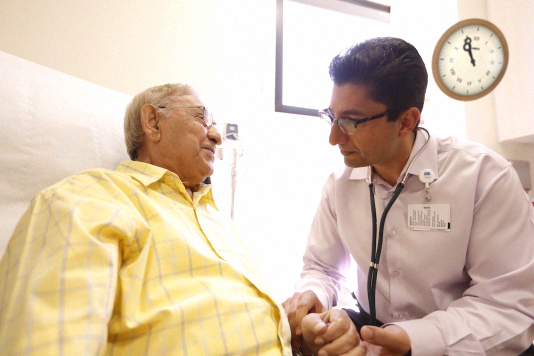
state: 10:56
